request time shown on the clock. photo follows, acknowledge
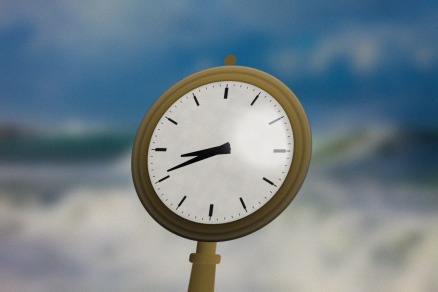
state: 8:41
